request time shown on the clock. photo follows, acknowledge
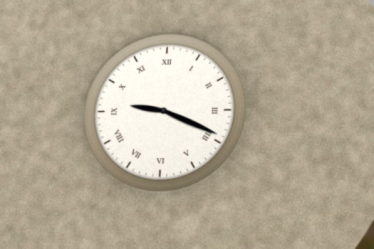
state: 9:19
